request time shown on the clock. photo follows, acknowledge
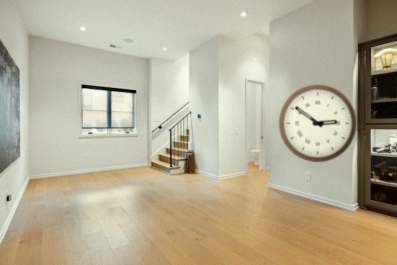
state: 2:51
